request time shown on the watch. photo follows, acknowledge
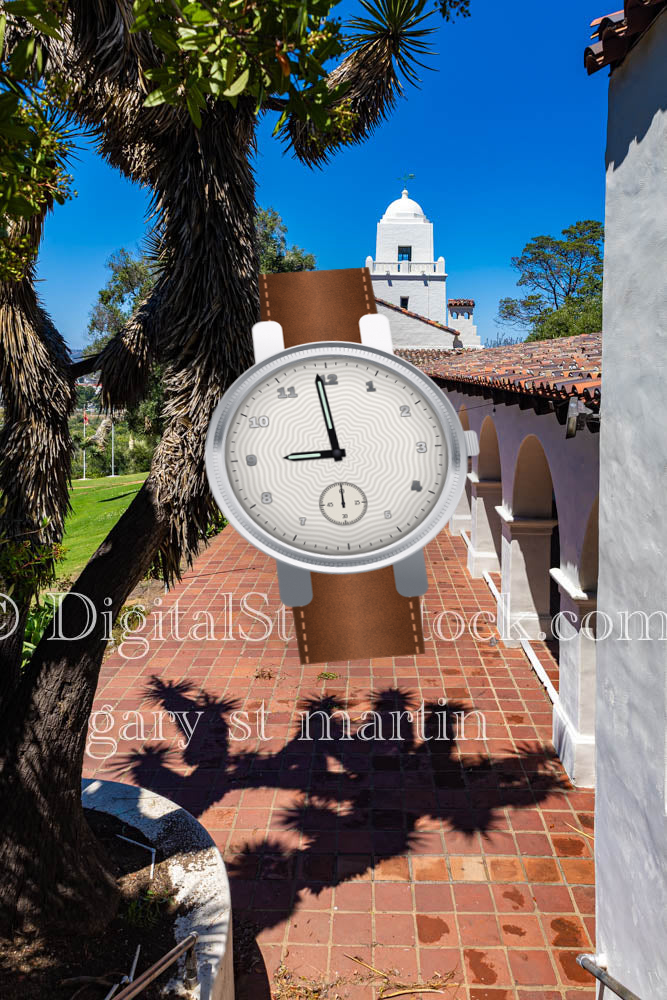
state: 8:59
